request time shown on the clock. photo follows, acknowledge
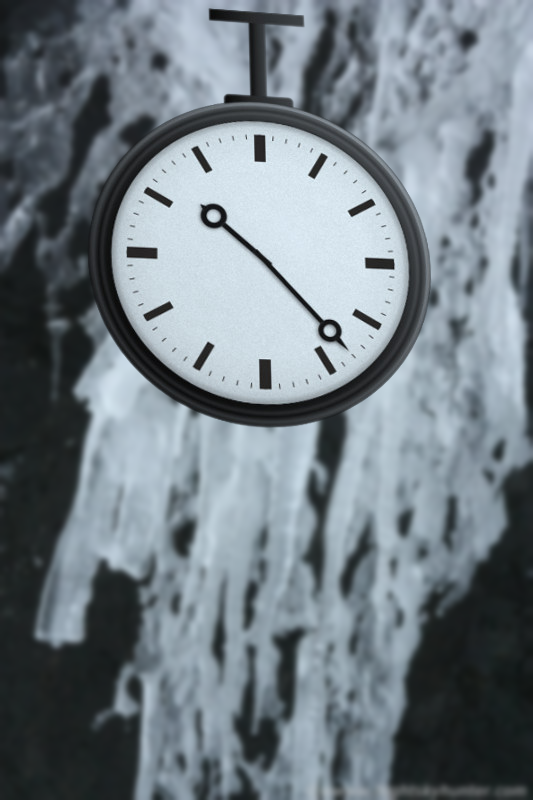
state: 10:23
